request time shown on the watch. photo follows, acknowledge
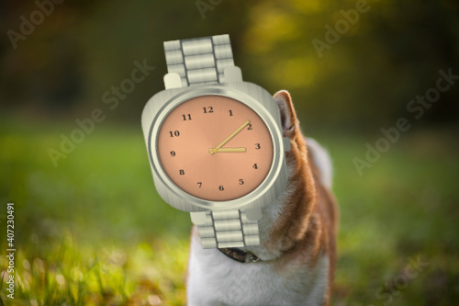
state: 3:09
